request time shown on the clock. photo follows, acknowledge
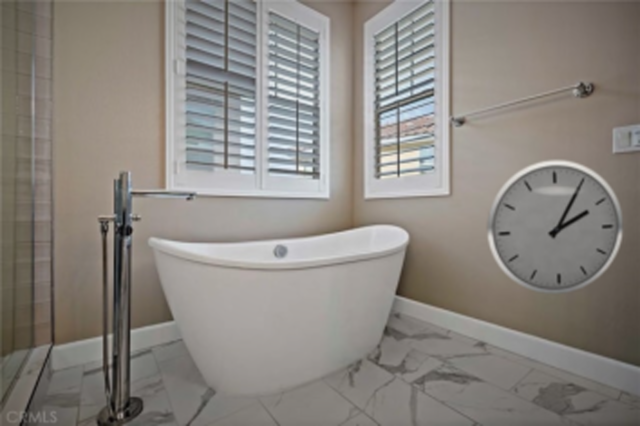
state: 2:05
